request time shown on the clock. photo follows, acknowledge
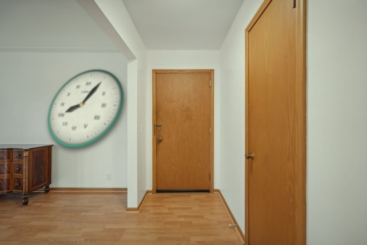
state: 8:05
